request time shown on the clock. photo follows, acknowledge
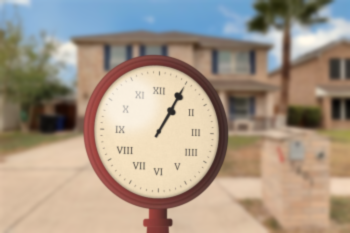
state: 1:05
